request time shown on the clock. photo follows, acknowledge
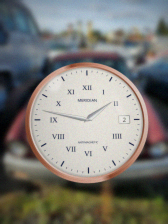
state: 1:47
